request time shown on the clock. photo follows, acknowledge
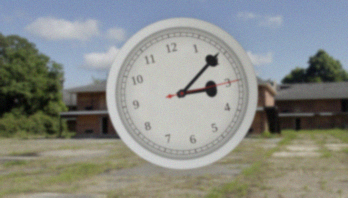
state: 3:09:15
